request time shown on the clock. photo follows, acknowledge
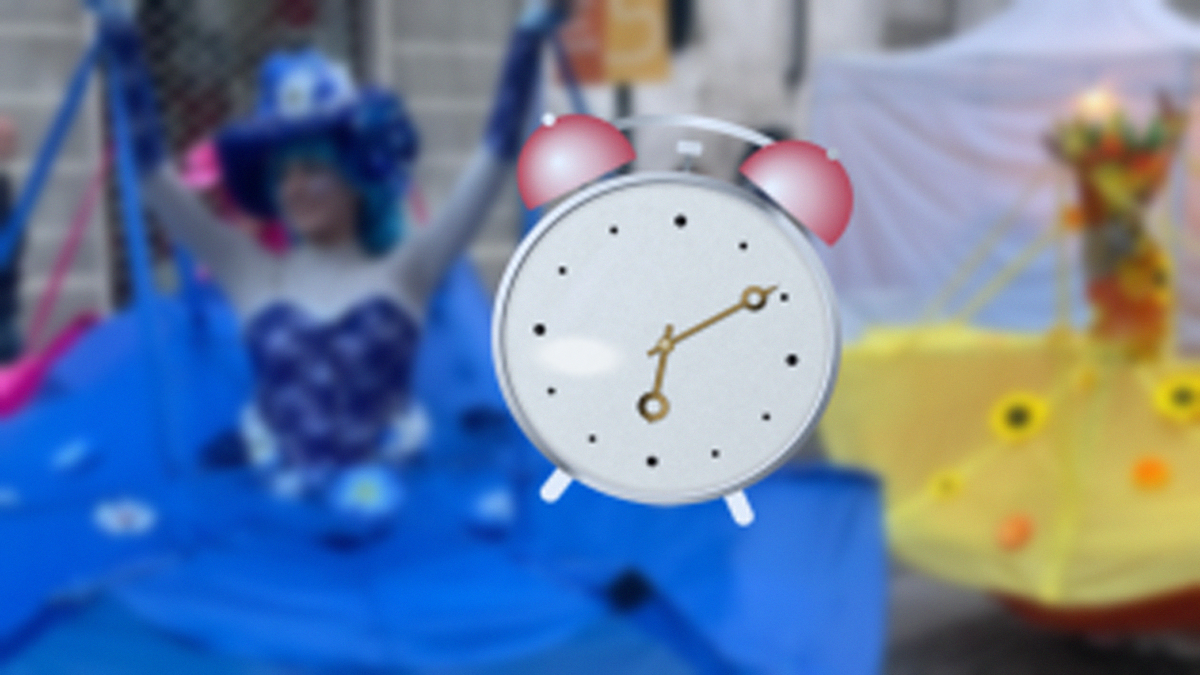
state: 6:09
